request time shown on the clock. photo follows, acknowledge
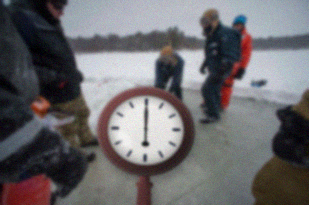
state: 6:00
